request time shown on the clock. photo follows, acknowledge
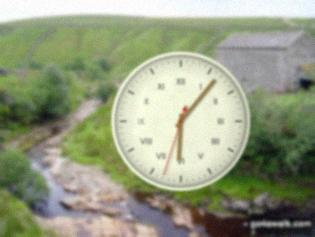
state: 6:06:33
